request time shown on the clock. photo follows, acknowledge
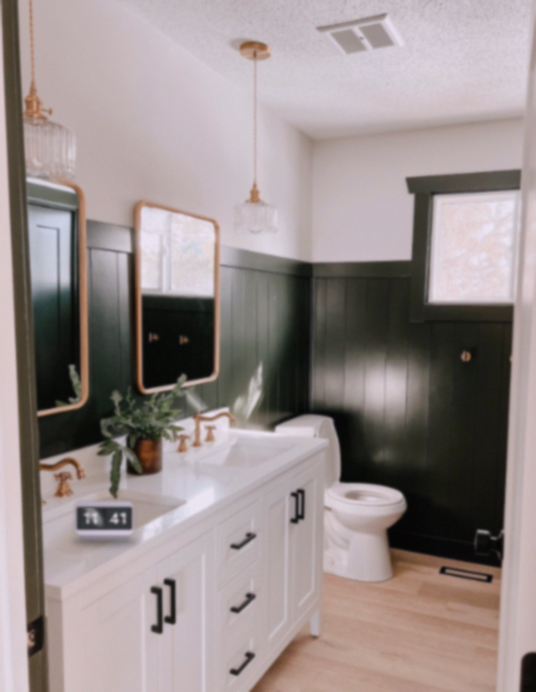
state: 11:41
